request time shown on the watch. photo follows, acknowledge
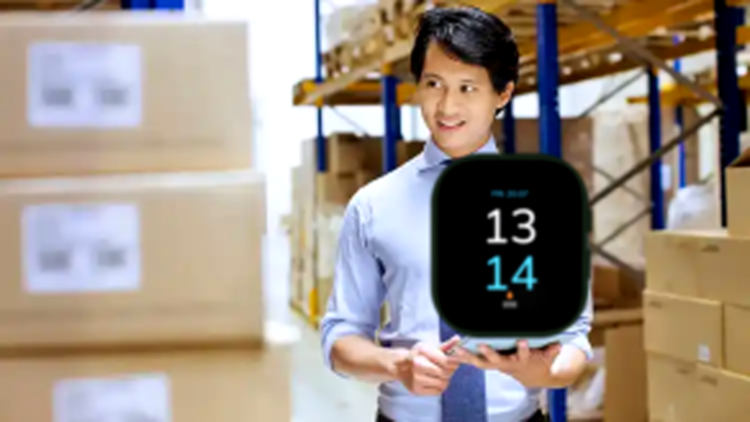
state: 13:14
